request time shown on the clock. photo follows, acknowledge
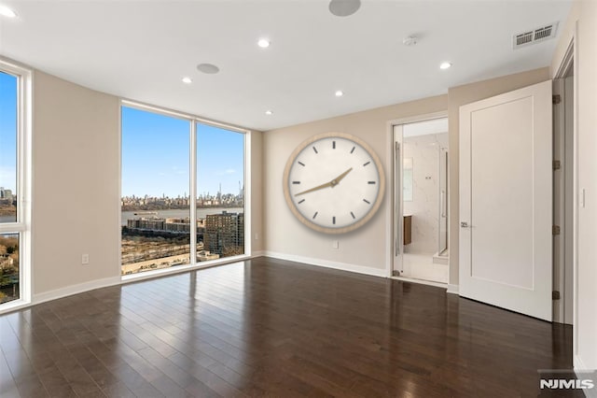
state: 1:42
